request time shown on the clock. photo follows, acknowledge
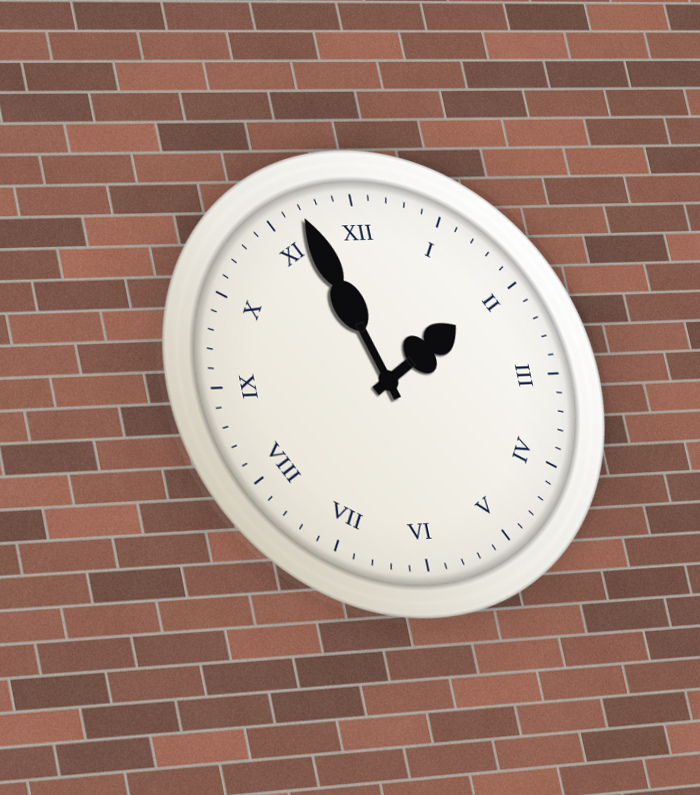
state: 1:57
